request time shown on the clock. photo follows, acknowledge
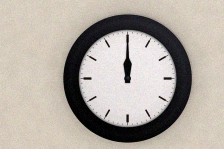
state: 12:00
